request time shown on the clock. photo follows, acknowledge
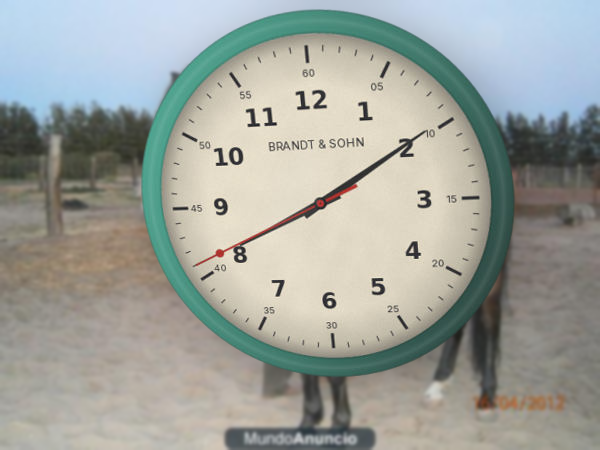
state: 8:09:41
